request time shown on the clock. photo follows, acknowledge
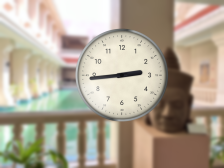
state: 2:44
